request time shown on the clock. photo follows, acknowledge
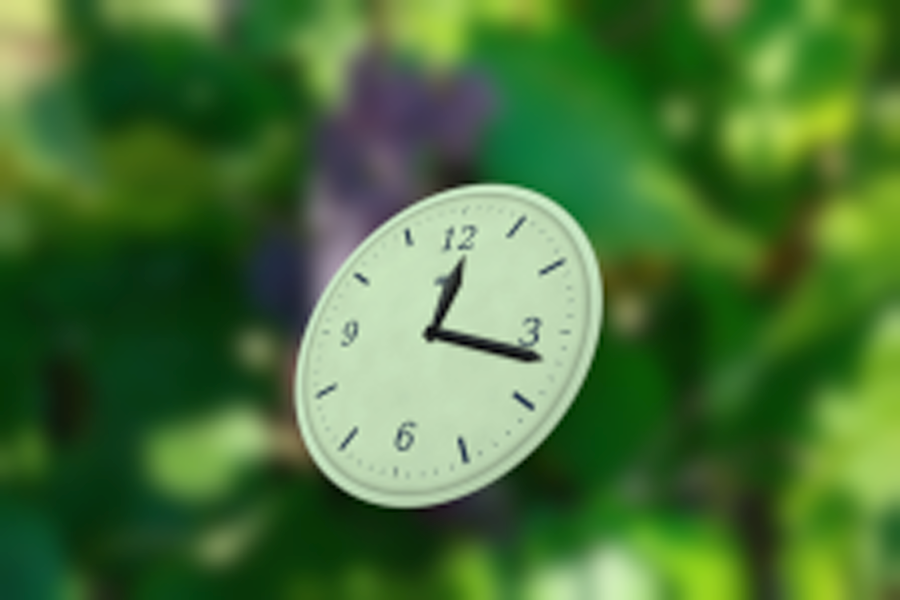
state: 12:17
